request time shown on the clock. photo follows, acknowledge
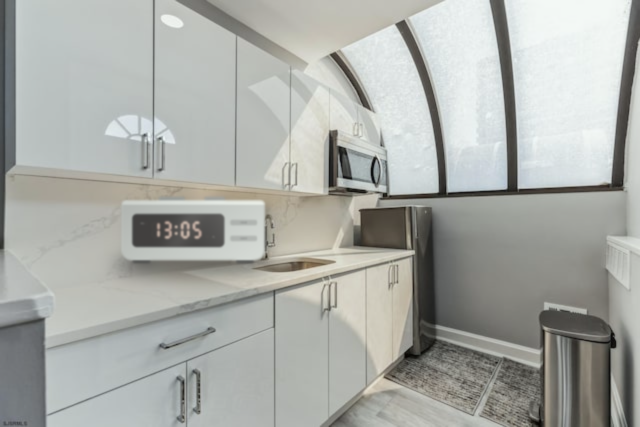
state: 13:05
